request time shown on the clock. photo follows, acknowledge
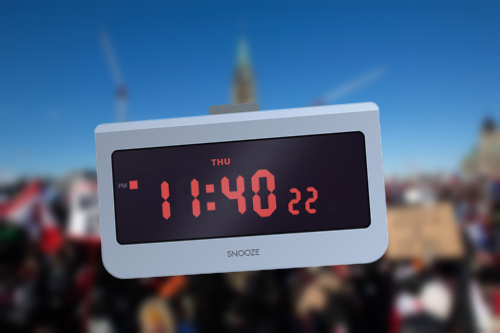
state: 11:40:22
